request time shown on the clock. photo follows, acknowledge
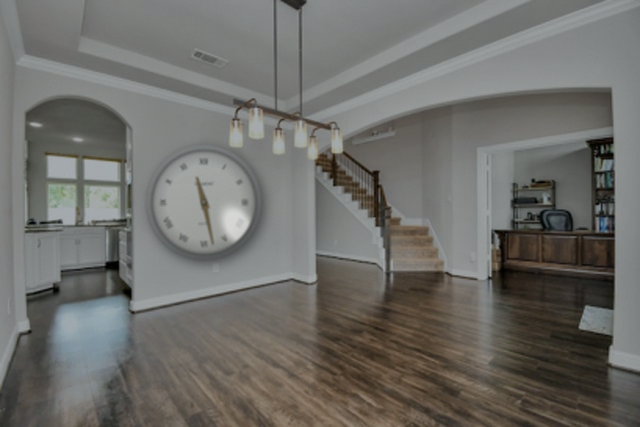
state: 11:28
